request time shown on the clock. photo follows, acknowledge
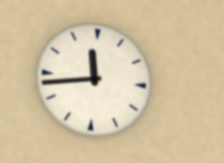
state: 11:43
